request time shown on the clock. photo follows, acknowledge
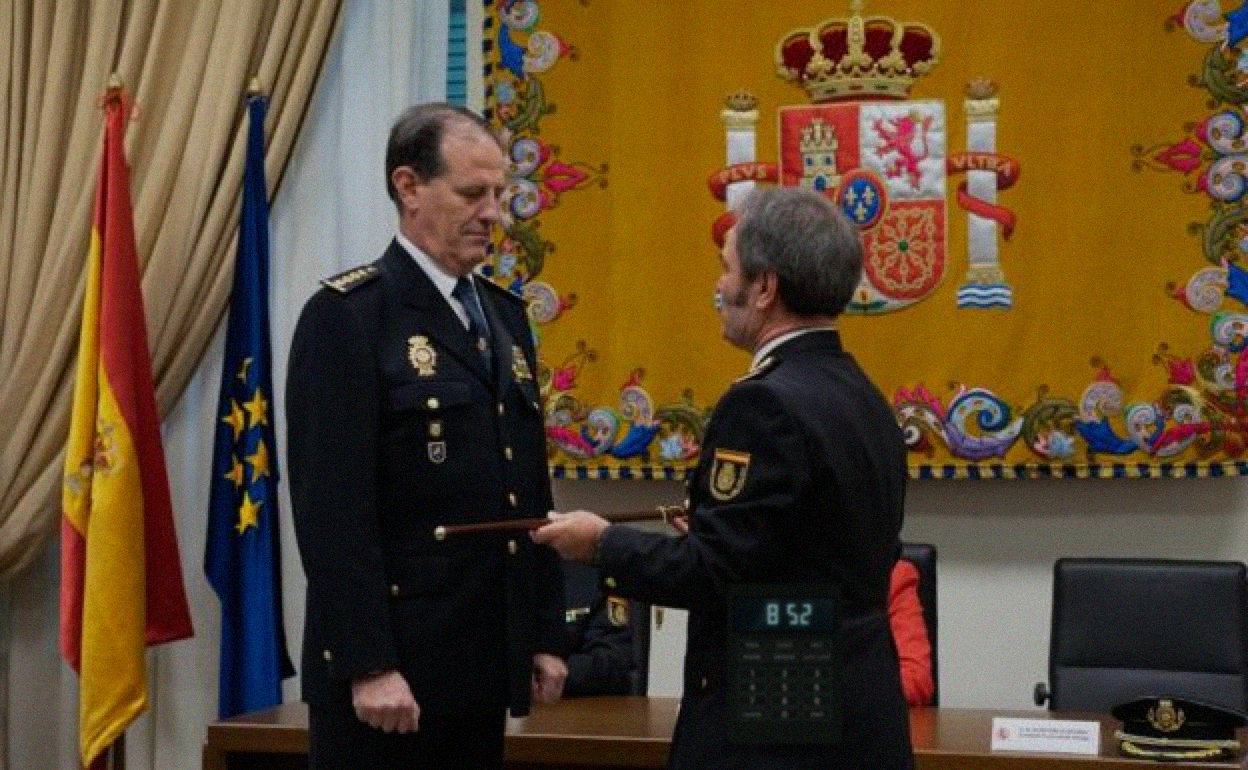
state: 8:52
